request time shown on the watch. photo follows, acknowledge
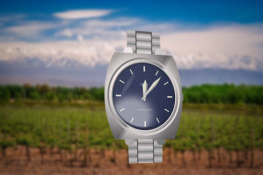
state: 12:07
